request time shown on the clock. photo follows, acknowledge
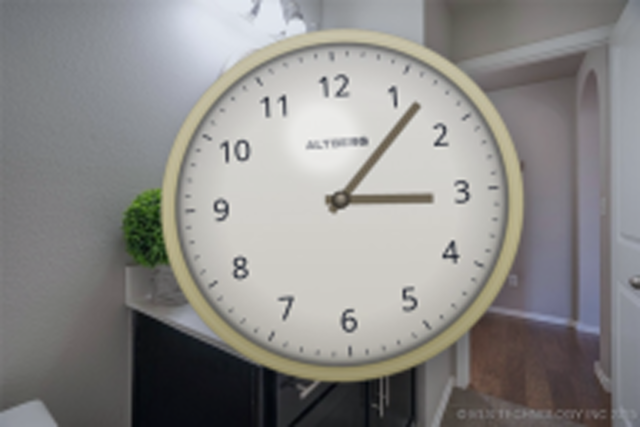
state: 3:07
